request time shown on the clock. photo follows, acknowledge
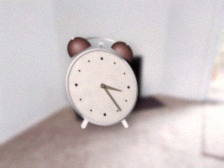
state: 3:24
